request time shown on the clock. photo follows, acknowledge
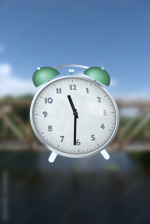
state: 11:31
